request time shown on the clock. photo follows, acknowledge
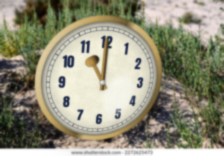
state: 11:00
